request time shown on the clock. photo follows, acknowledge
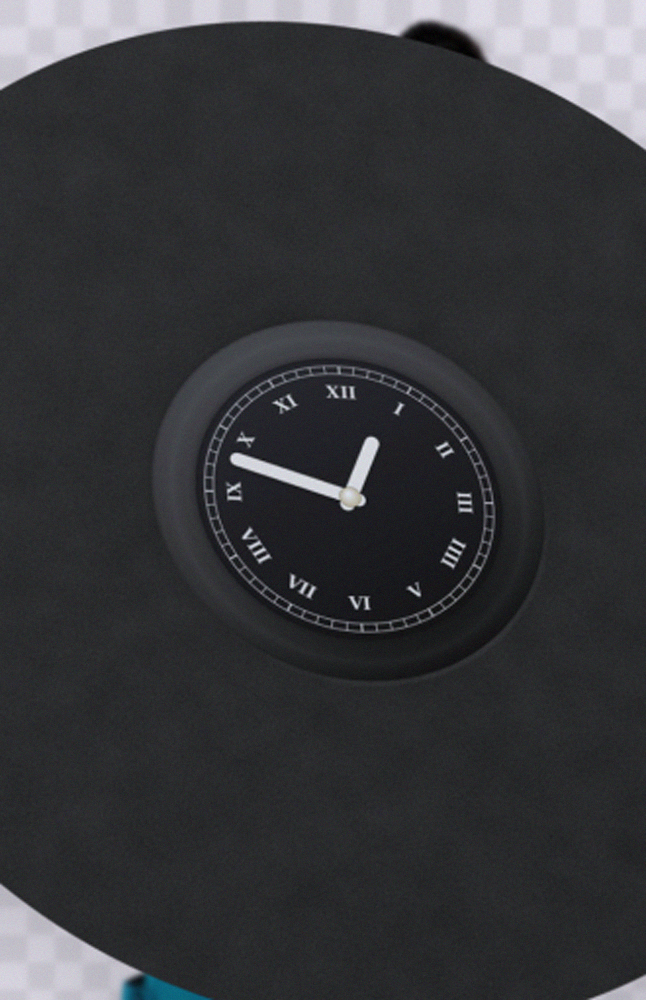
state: 12:48
